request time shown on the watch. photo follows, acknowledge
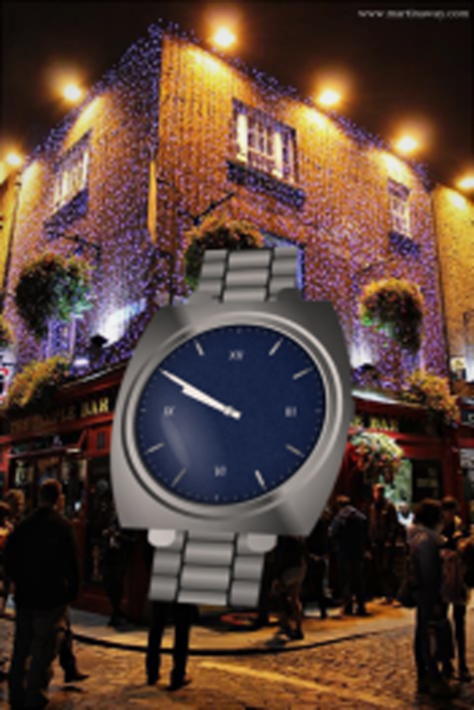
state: 9:50
